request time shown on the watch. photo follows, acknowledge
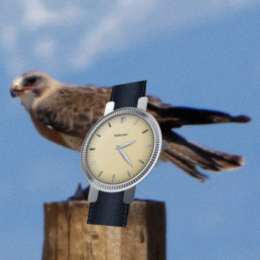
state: 2:23
